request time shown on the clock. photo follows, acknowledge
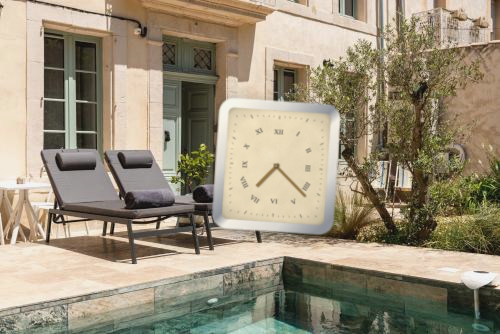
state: 7:22
